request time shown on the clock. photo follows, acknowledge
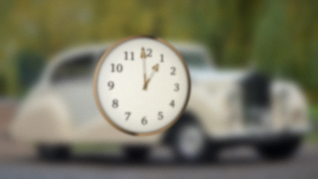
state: 12:59
